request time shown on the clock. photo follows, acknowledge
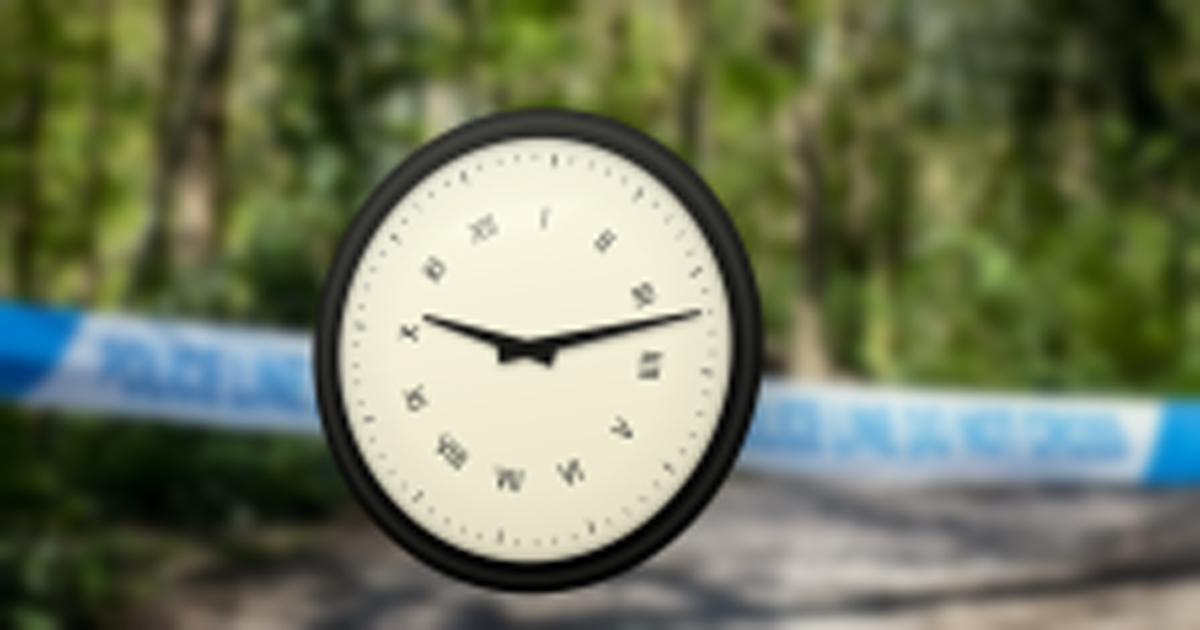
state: 10:17
